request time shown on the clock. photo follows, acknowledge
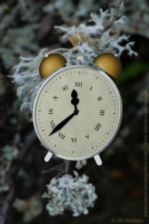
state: 11:38
